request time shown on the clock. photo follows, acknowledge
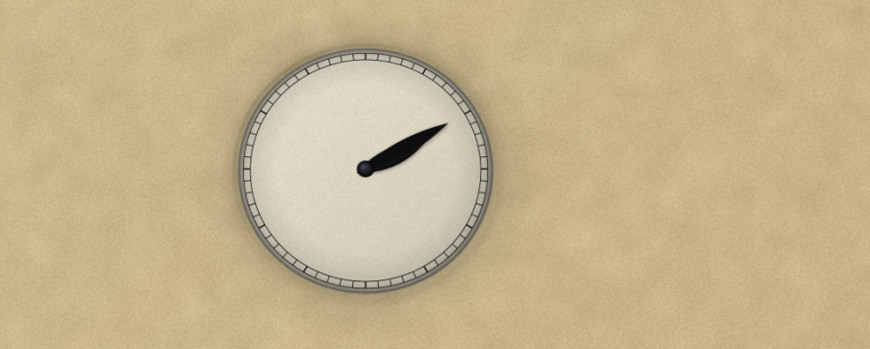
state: 2:10
